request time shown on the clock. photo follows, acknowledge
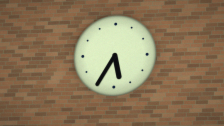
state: 5:35
